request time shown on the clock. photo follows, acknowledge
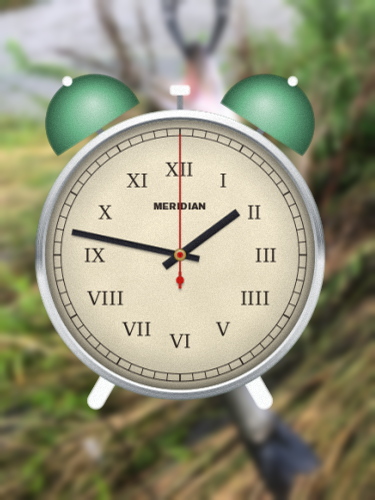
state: 1:47:00
